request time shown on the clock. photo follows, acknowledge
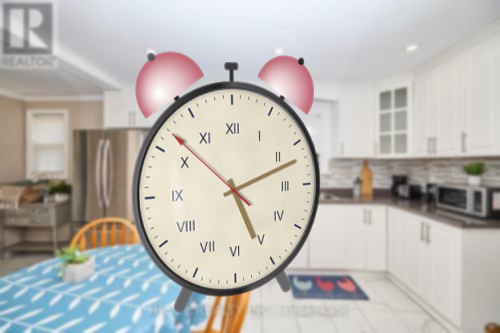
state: 5:11:52
